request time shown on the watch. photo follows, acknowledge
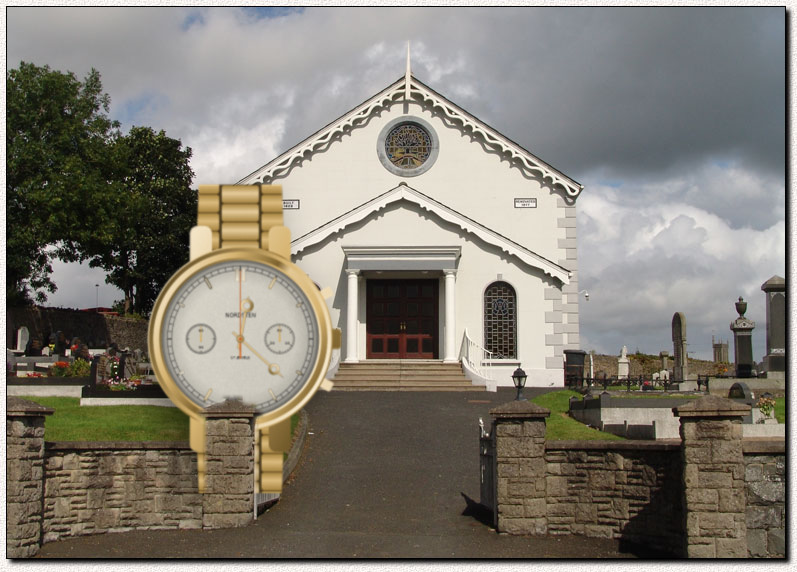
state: 12:22
